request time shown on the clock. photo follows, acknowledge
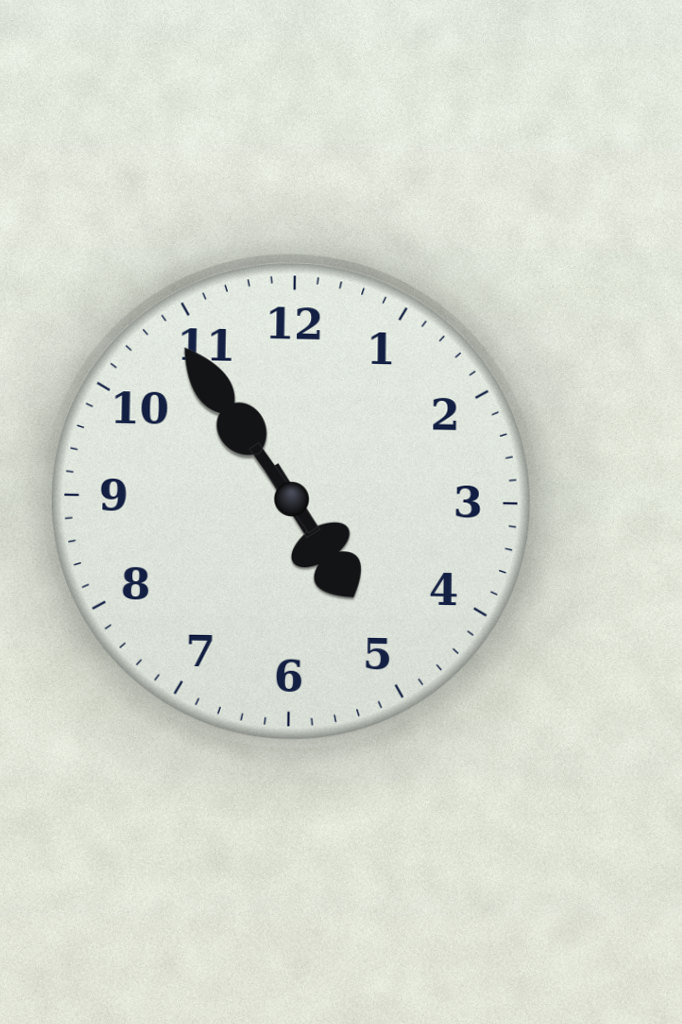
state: 4:54
